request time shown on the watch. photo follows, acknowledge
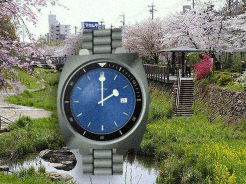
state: 2:00
